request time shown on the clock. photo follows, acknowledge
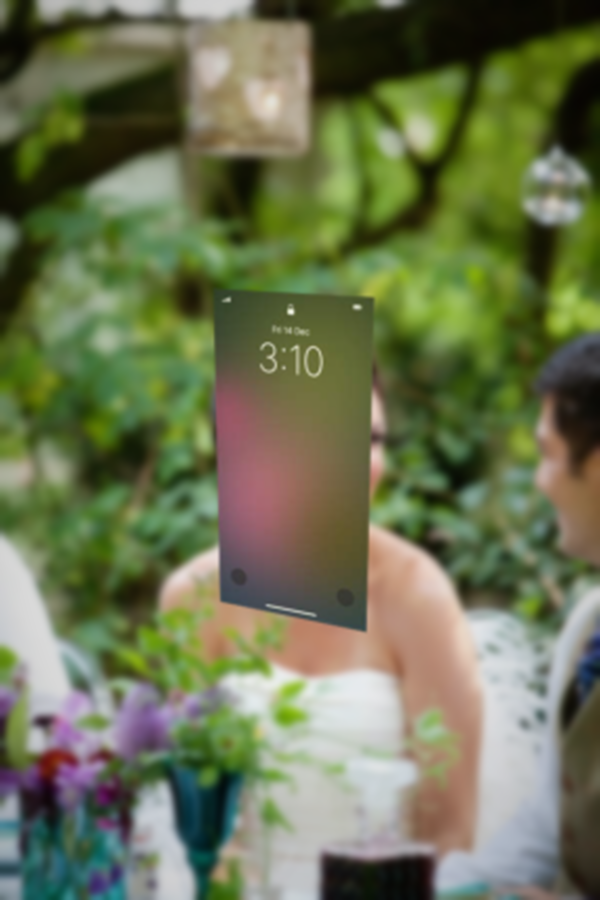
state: 3:10
